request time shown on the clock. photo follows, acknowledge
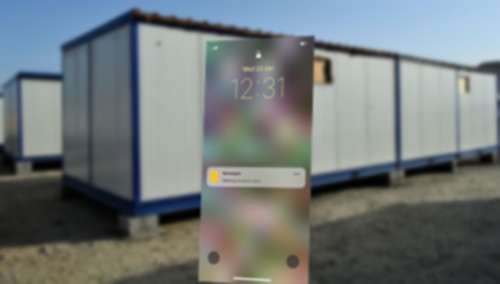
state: 12:31
